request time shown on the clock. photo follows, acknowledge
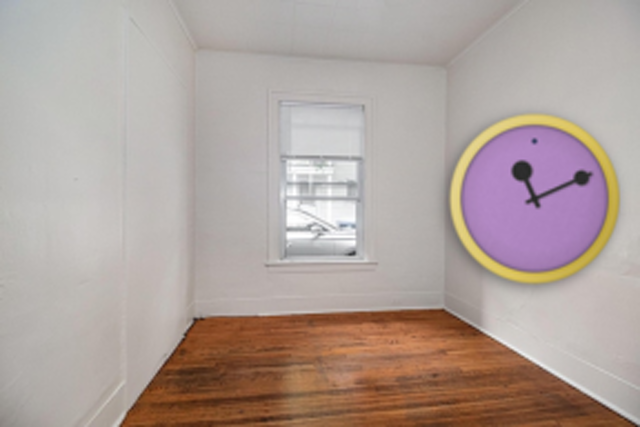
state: 11:11
